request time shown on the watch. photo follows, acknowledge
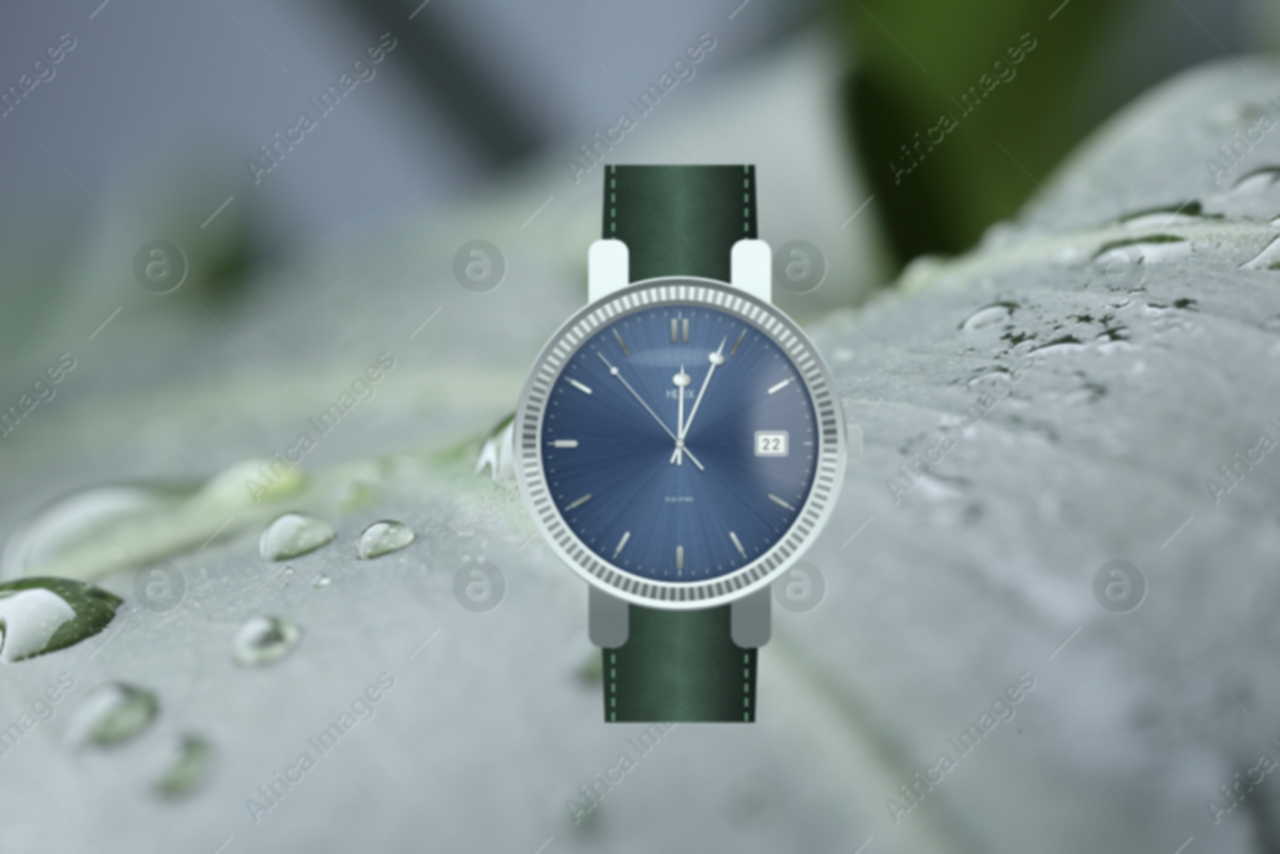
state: 12:03:53
